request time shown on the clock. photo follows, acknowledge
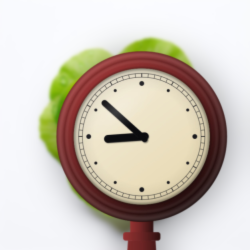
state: 8:52
